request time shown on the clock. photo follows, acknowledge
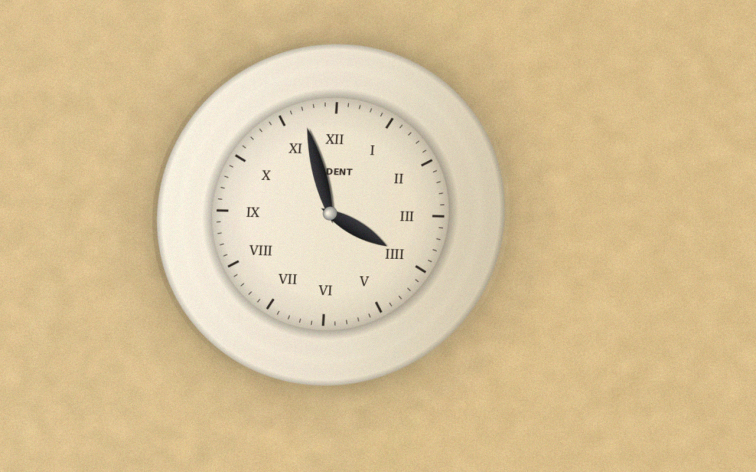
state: 3:57
